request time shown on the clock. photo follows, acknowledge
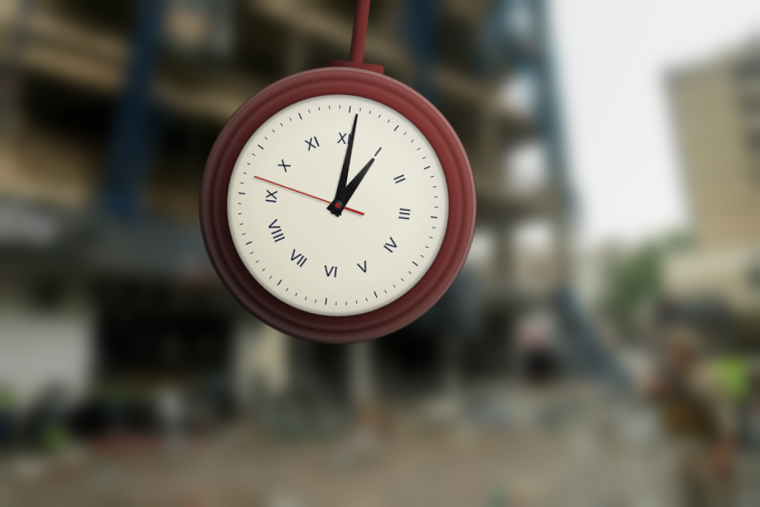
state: 1:00:47
